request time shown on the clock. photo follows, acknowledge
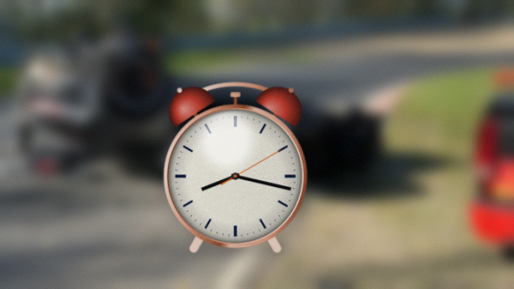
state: 8:17:10
